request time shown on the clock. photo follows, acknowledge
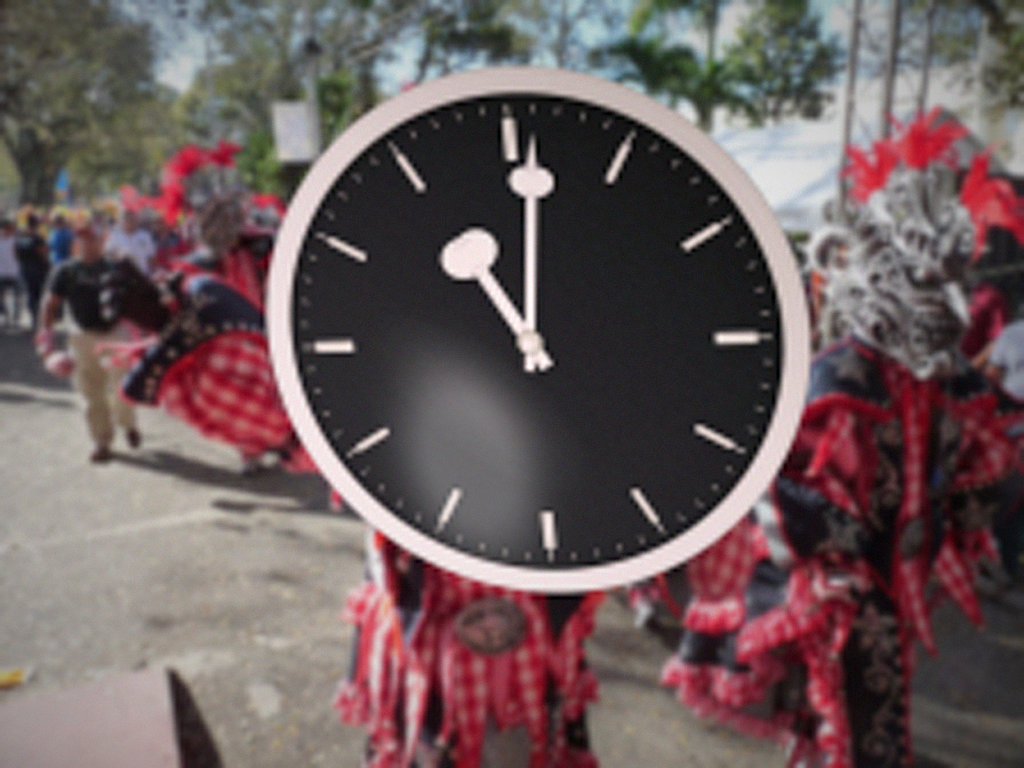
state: 11:01
